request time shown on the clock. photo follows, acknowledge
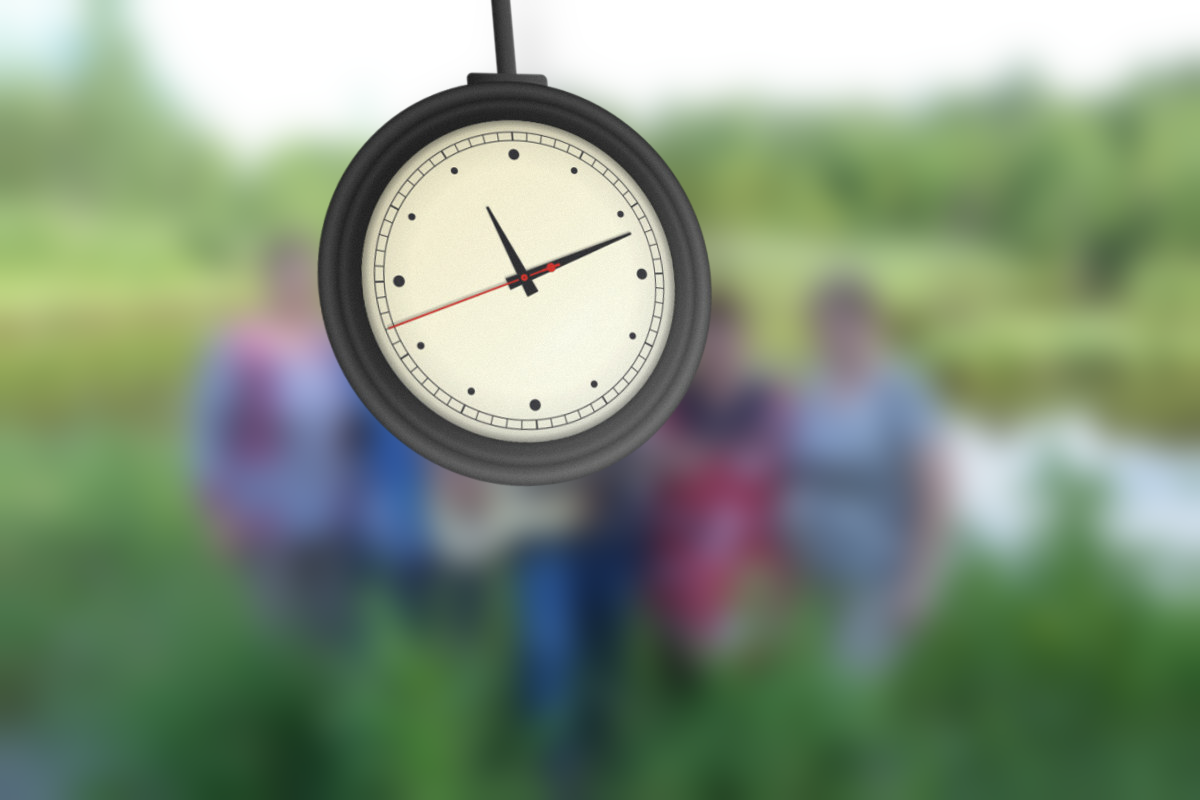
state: 11:11:42
